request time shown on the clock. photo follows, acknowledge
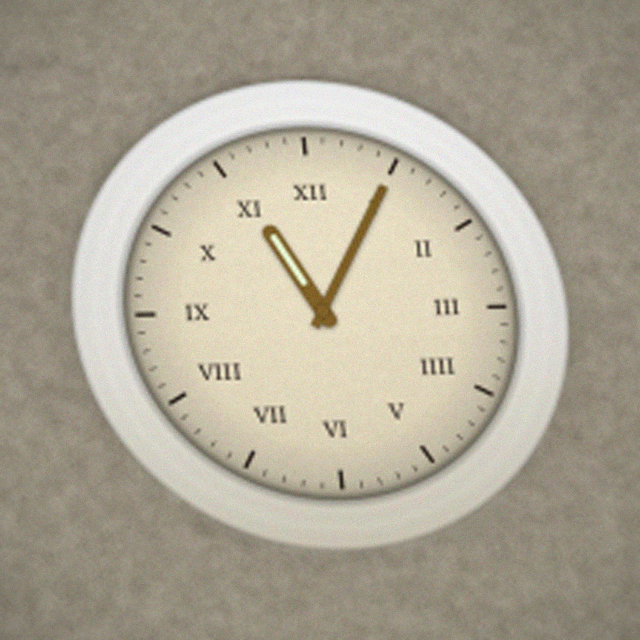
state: 11:05
